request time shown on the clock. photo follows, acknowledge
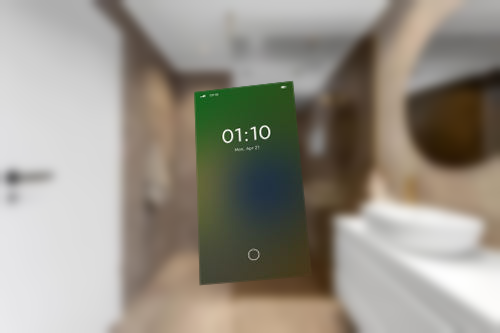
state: 1:10
